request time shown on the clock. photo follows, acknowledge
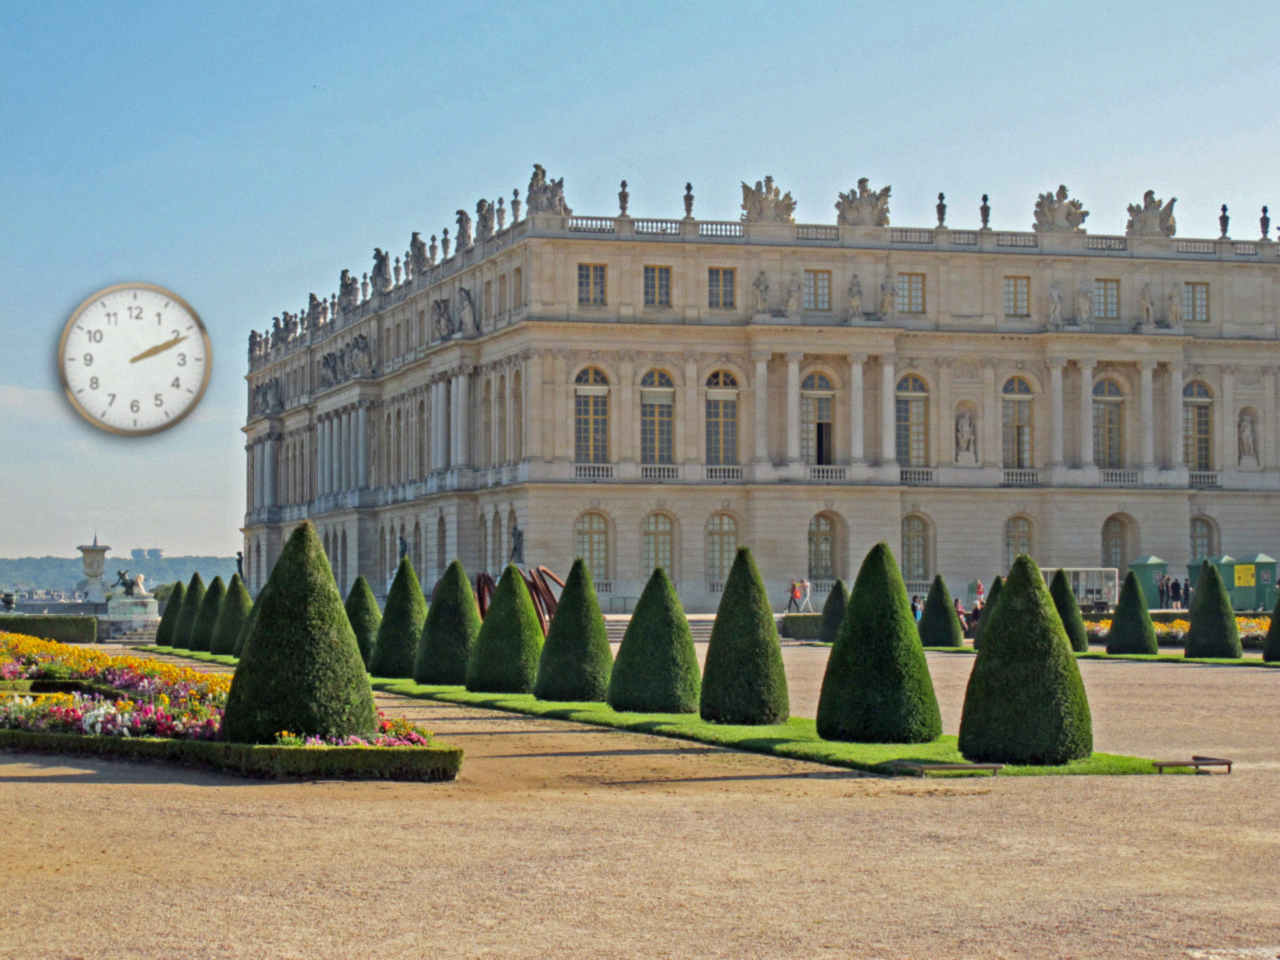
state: 2:11
